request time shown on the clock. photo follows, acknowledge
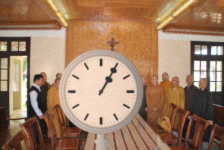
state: 1:05
